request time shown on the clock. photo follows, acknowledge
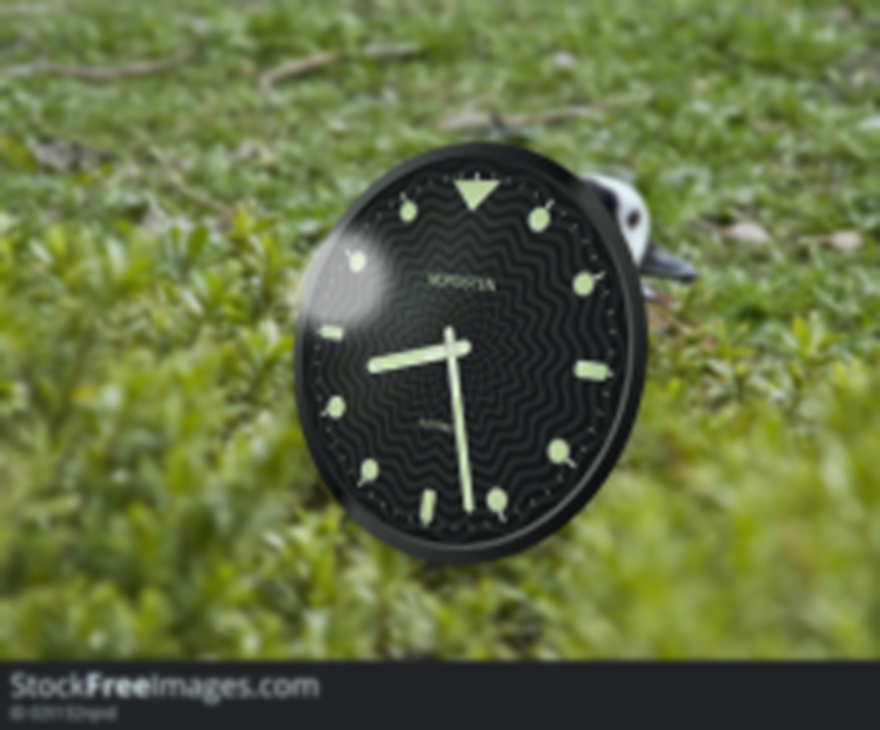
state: 8:27
